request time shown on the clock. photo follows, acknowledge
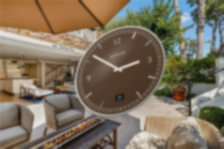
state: 2:52
